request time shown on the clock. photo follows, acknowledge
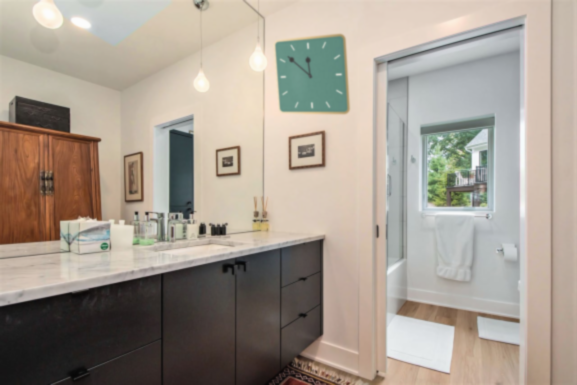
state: 11:52
